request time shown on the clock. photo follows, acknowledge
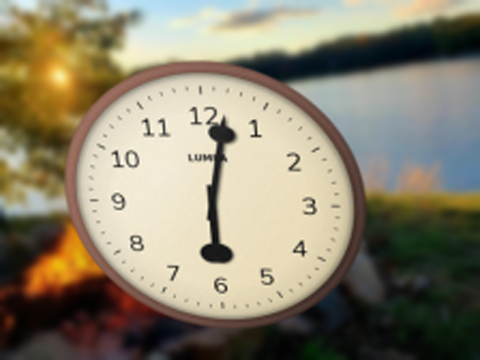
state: 6:02
